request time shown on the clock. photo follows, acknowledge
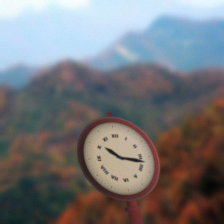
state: 10:17
